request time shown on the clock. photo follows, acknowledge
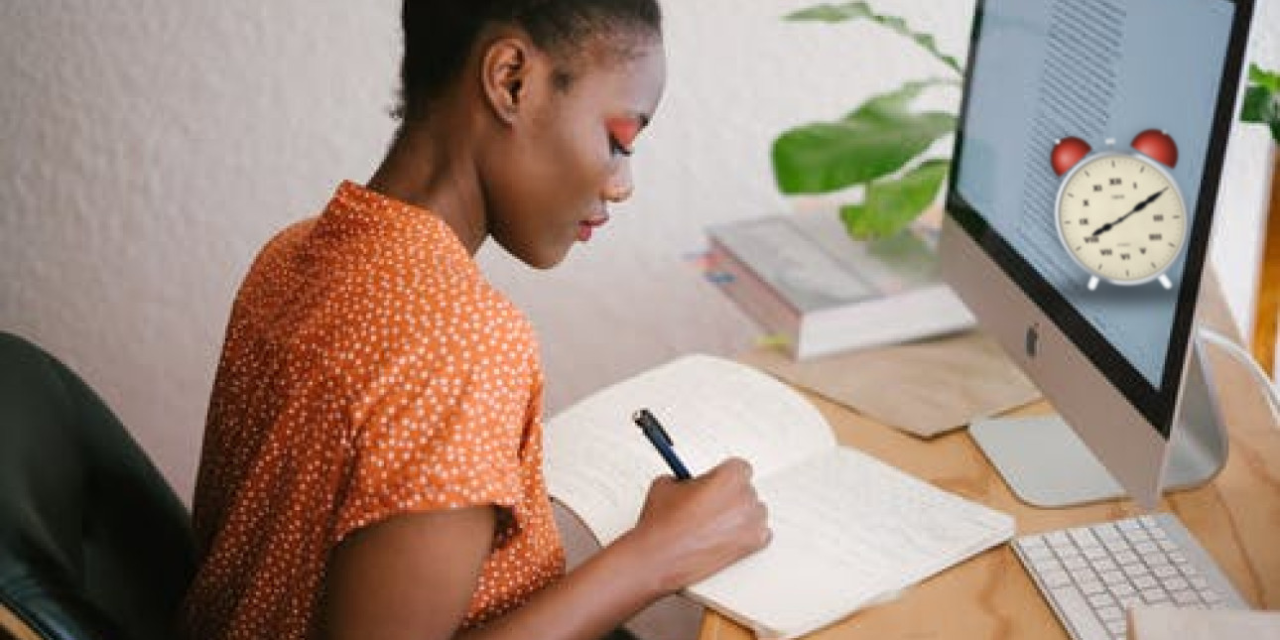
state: 8:10
